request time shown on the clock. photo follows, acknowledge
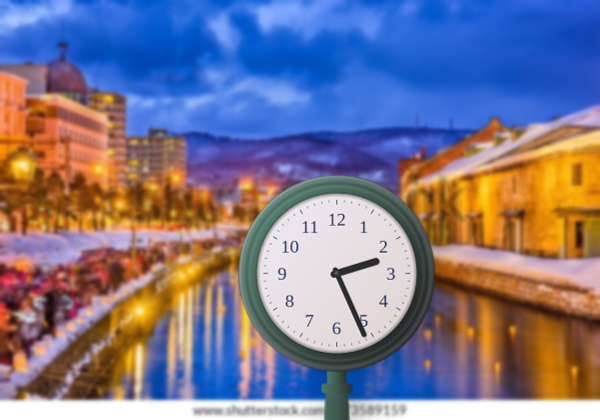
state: 2:26
